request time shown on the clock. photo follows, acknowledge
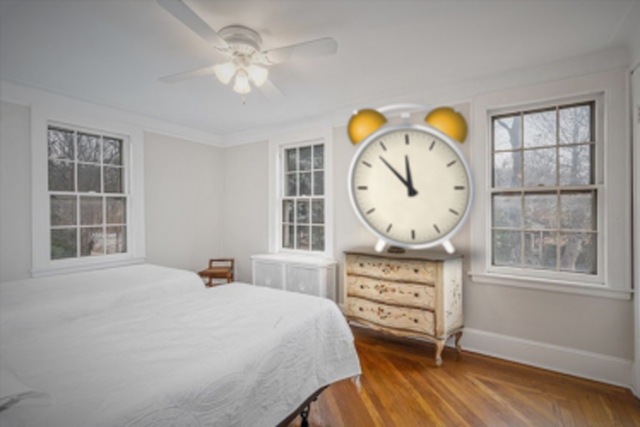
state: 11:53
